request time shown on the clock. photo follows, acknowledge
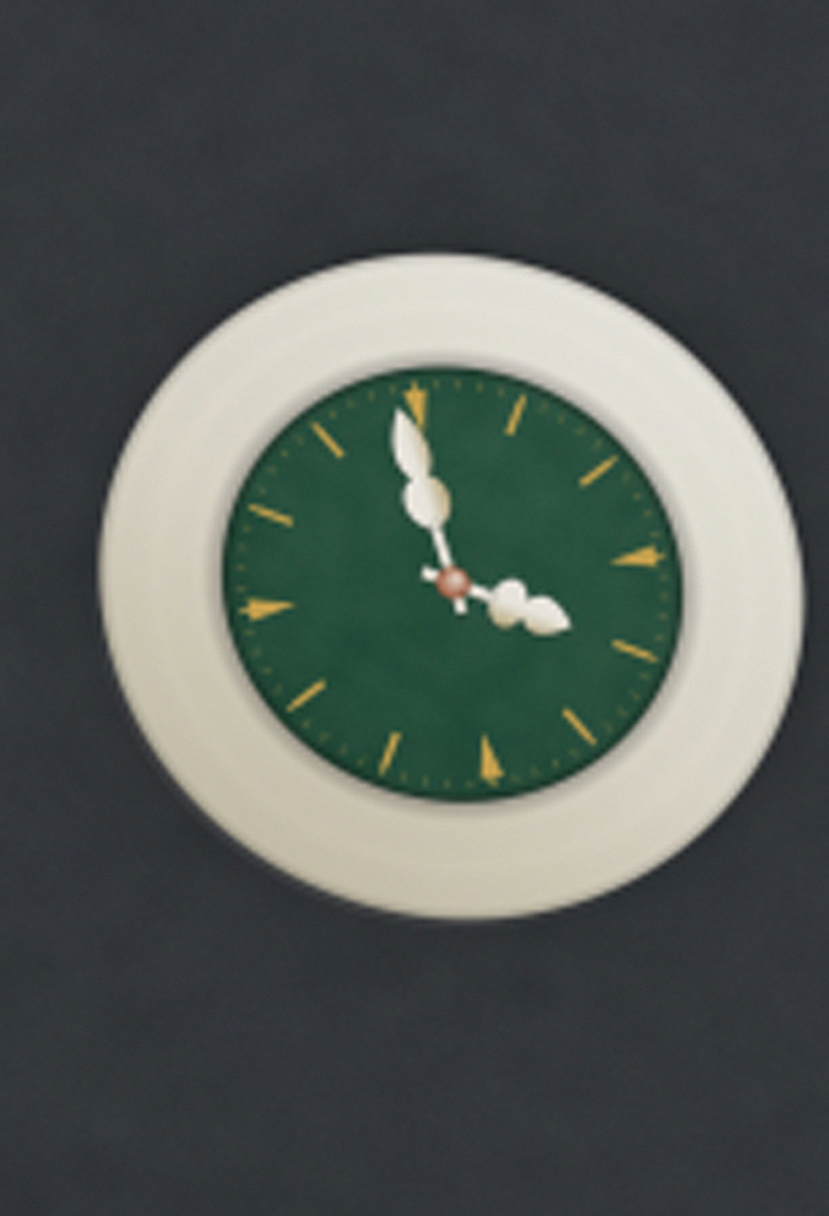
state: 3:59
